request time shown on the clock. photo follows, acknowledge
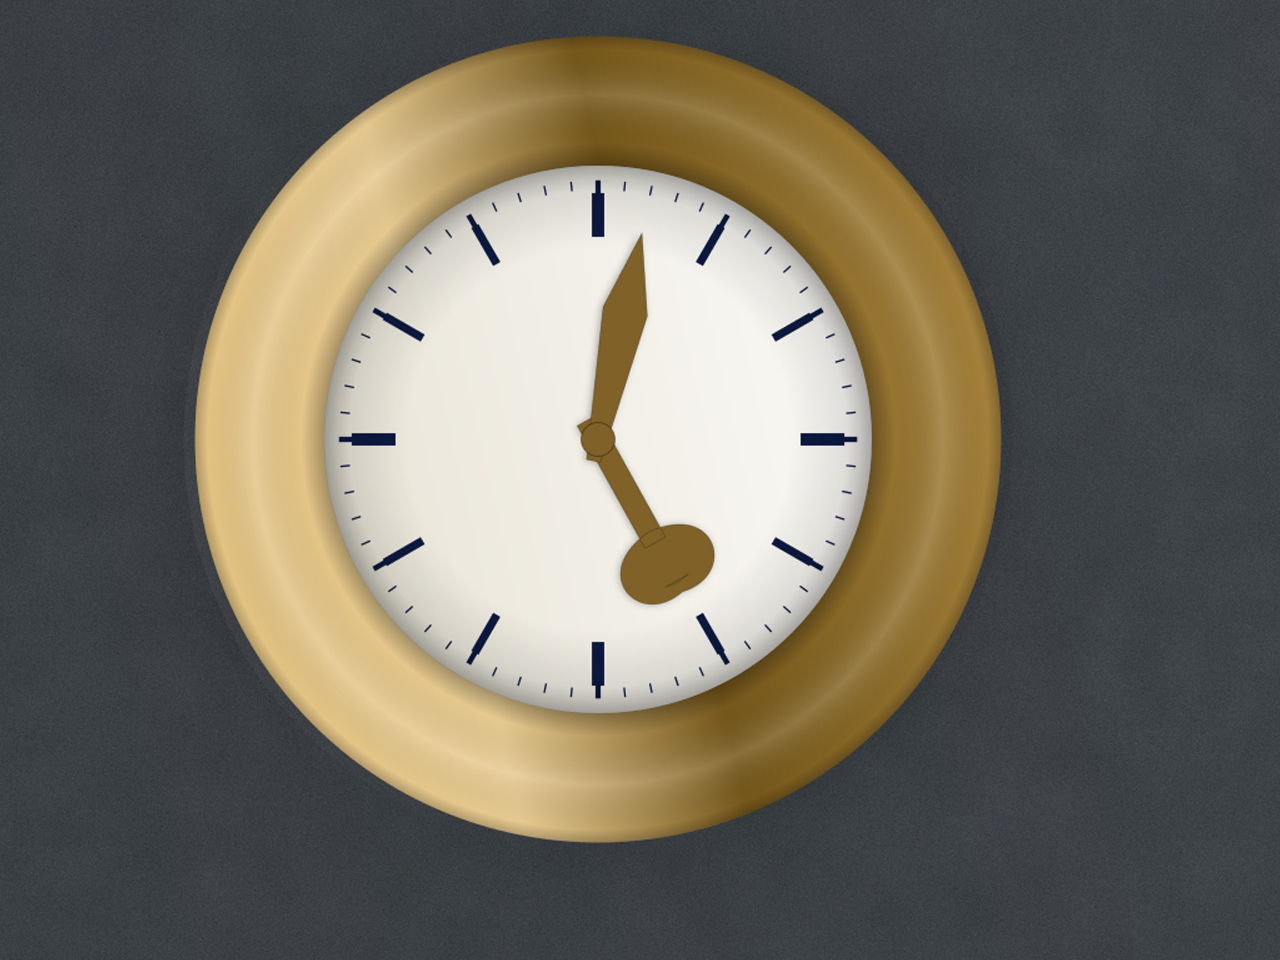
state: 5:02
